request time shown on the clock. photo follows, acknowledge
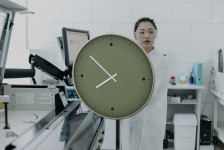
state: 7:52
